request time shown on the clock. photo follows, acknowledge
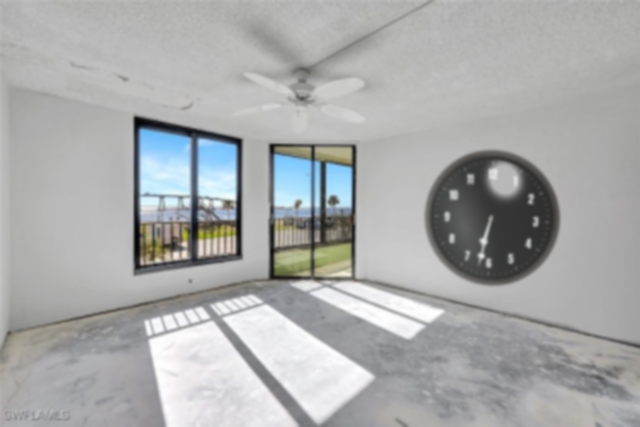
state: 6:32
